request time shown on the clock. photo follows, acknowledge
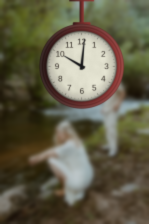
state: 10:01
